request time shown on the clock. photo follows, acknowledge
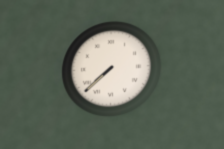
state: 7:38
